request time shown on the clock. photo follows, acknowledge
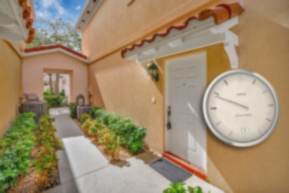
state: 9:49
